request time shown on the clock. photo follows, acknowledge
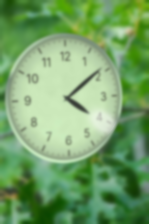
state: 4:09
